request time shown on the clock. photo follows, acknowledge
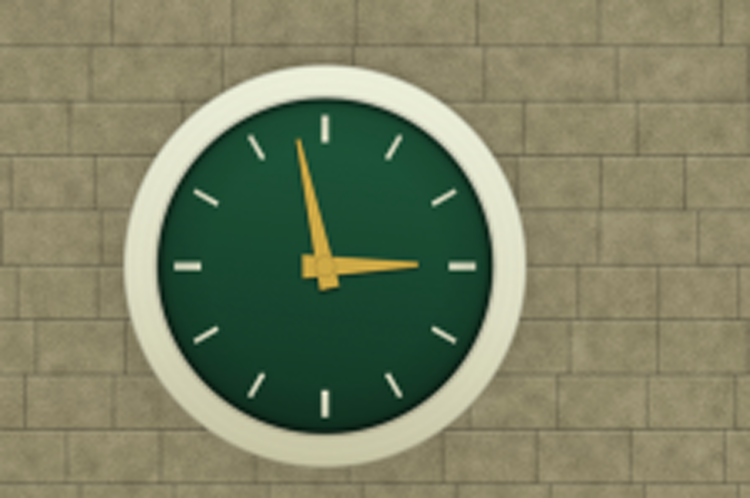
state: 2:58
